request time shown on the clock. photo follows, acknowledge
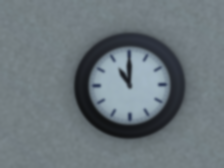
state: 11:00
